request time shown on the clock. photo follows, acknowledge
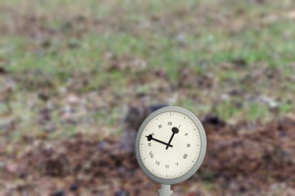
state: 12:48
